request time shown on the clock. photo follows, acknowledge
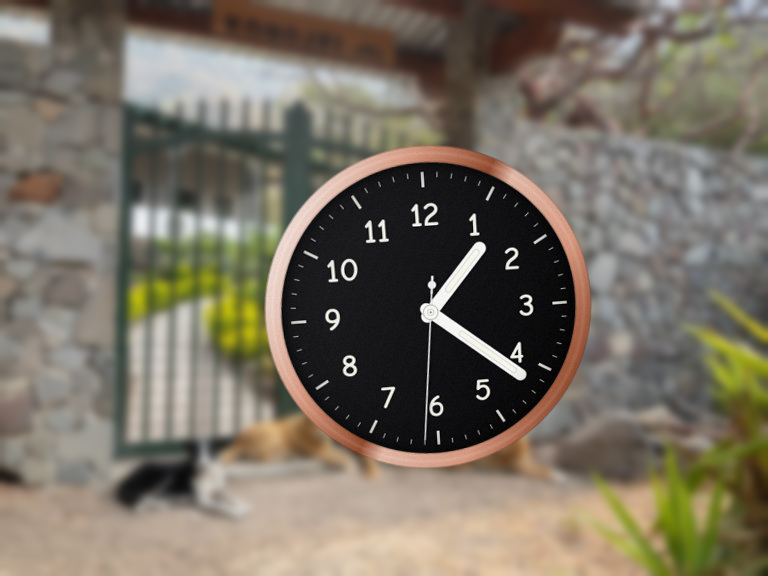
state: 1:21:31
